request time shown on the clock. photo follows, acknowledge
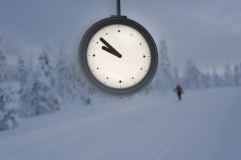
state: 9:52
